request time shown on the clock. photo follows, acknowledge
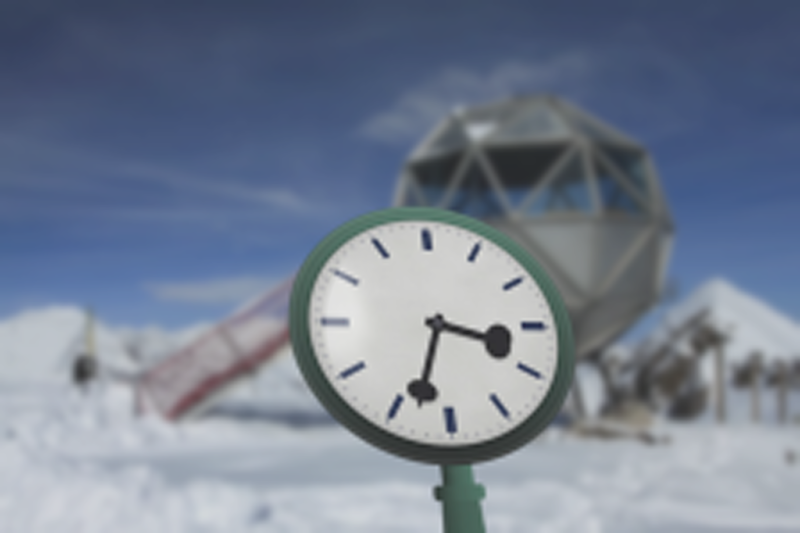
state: 3:33
